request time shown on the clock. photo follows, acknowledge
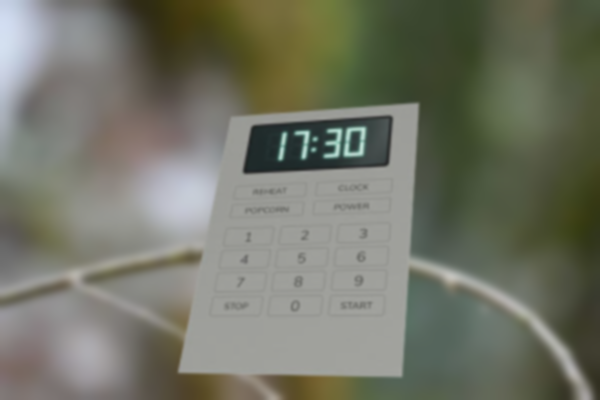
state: 17:30
